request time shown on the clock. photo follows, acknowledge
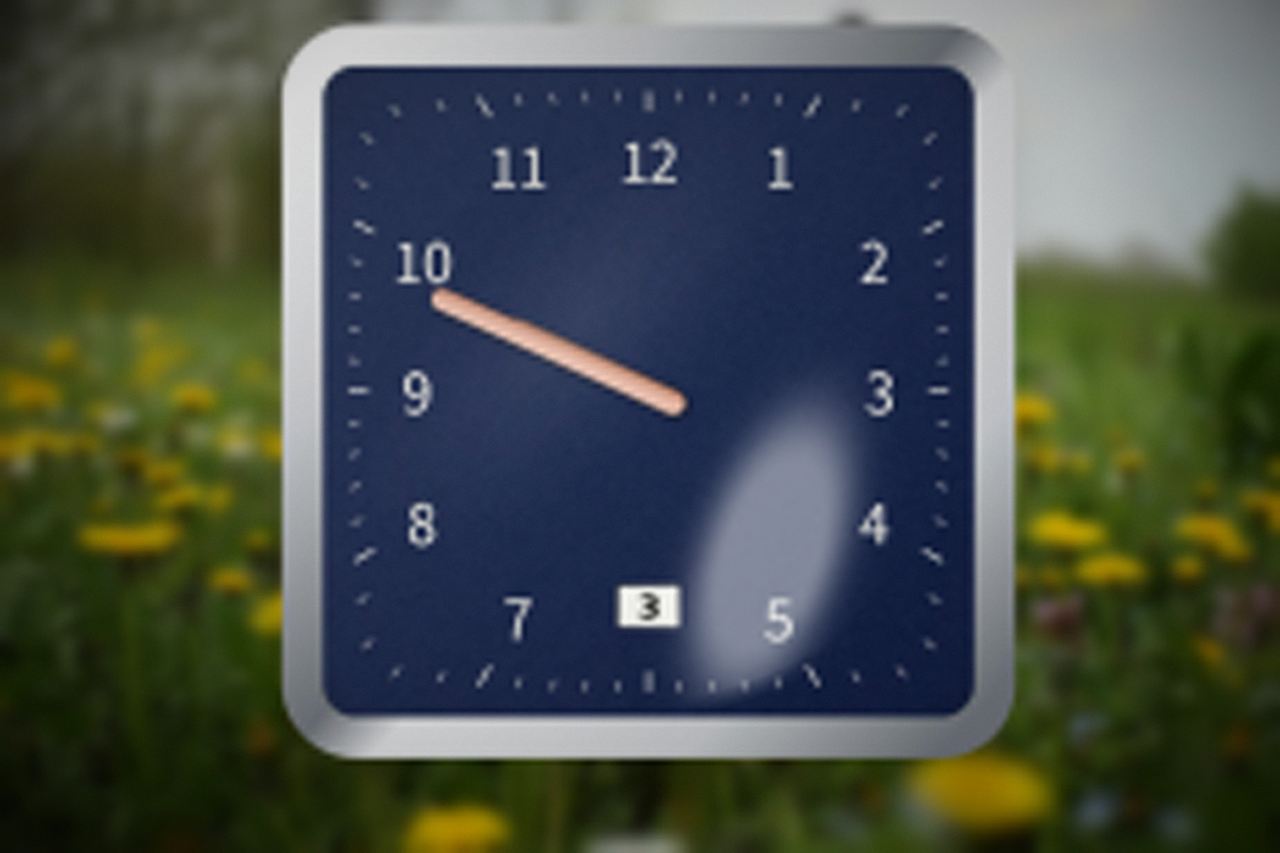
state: 9:49
